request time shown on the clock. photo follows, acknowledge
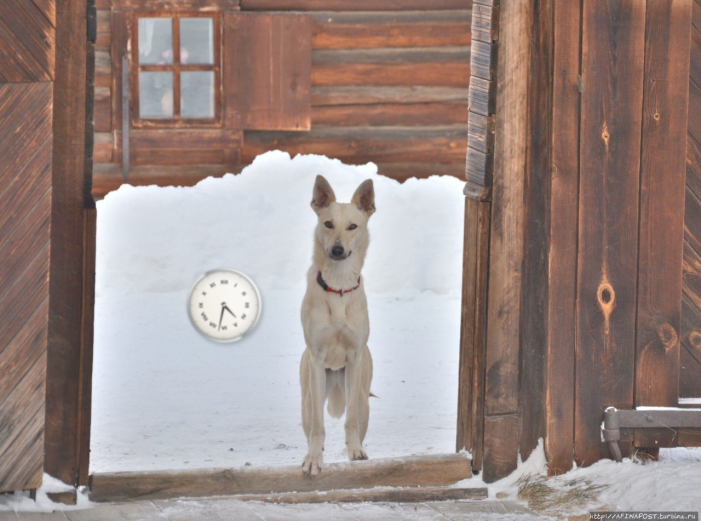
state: 4:32
